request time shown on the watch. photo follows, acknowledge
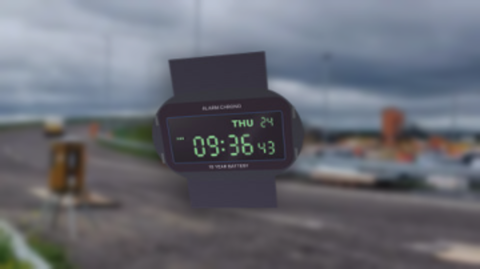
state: 9:36:43
